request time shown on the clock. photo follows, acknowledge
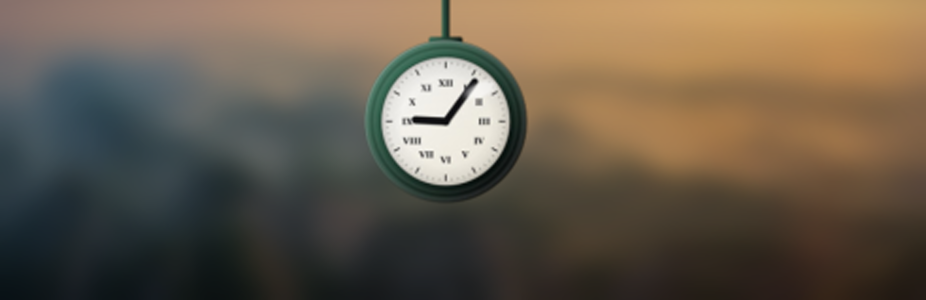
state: 9:06
